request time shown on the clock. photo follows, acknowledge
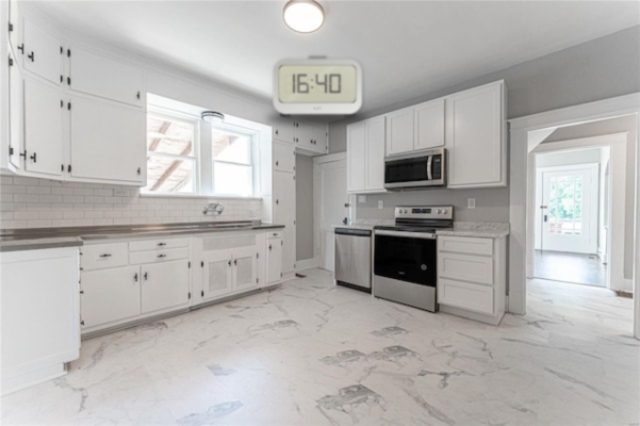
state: 16:40
